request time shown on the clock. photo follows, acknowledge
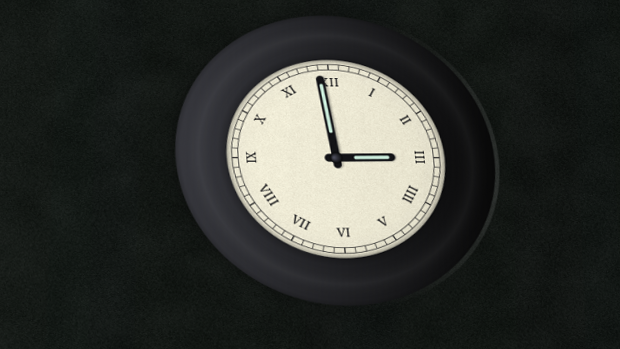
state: 2:59
